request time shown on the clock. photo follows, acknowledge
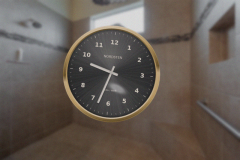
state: 9:33
